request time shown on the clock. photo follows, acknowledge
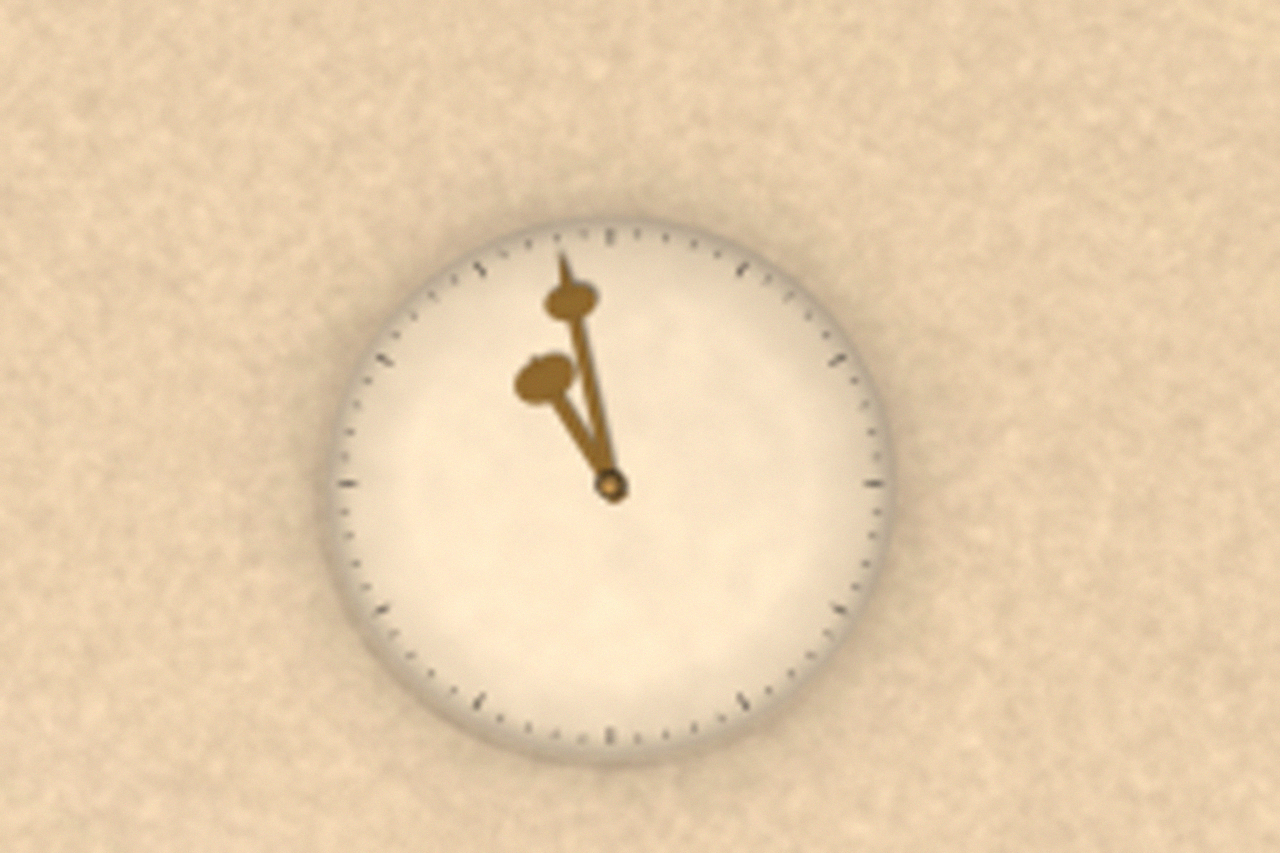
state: 10:58
